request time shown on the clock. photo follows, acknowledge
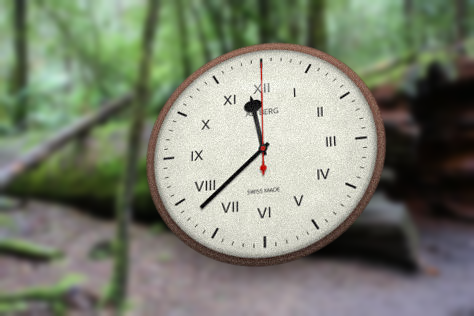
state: 11:38:00
